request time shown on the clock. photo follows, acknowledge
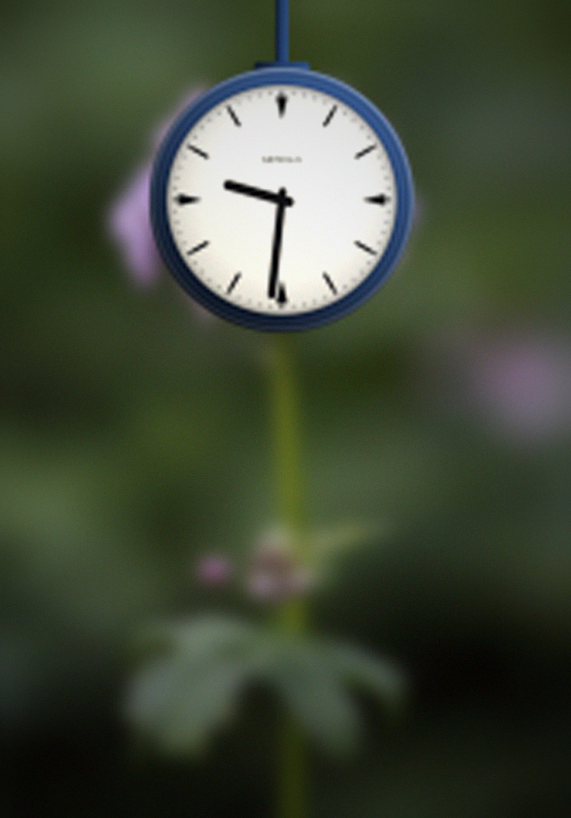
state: 9:31
